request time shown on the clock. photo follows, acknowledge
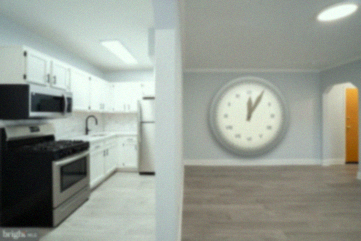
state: 12:05
